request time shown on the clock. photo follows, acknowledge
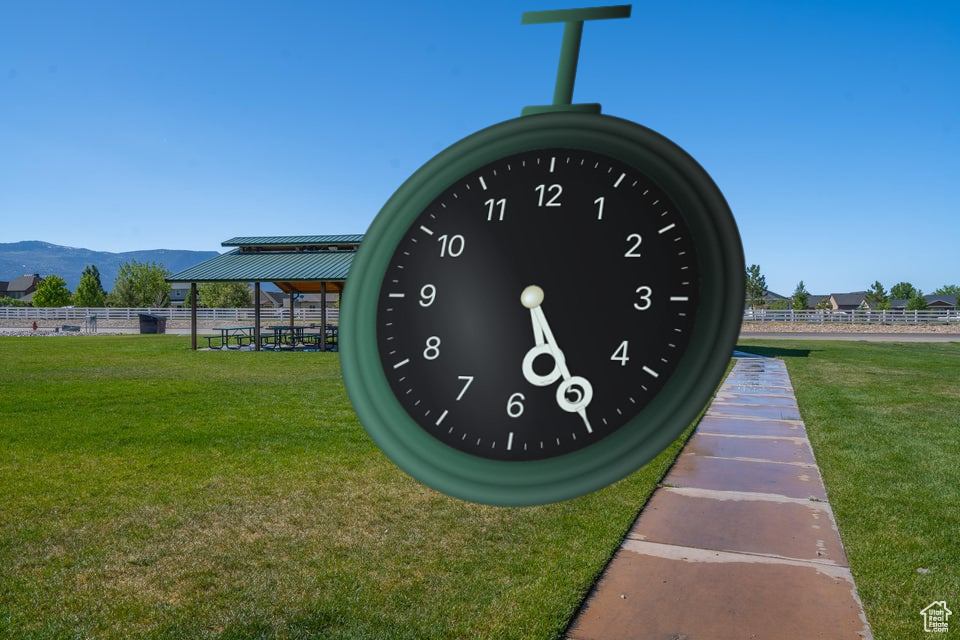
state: 5:25
